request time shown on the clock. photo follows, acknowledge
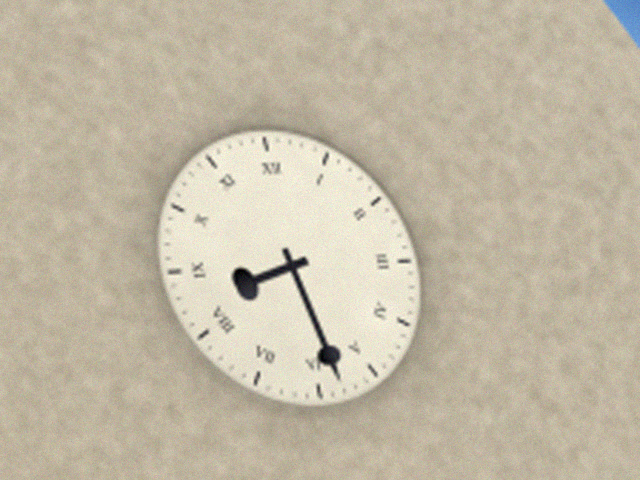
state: 8:28
